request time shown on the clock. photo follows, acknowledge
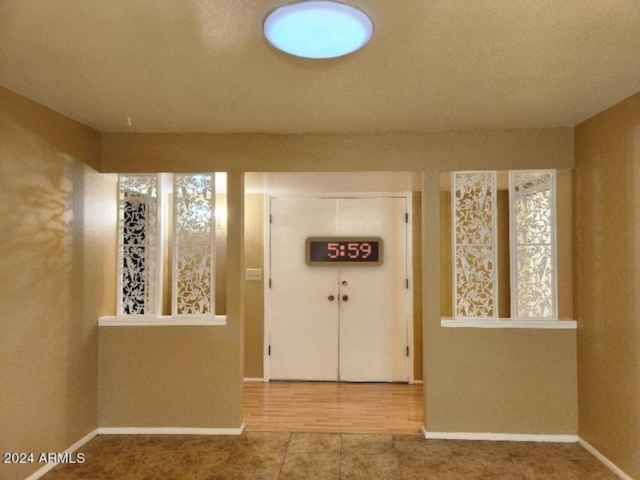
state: 5:59
